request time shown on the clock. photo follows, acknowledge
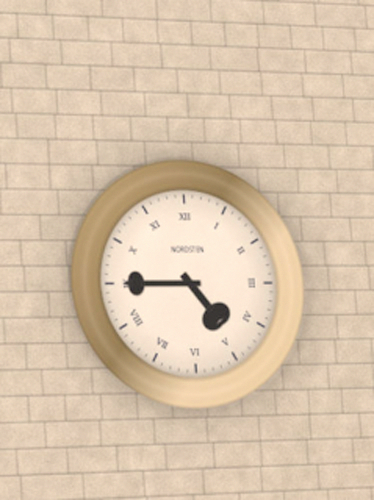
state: 4:45
